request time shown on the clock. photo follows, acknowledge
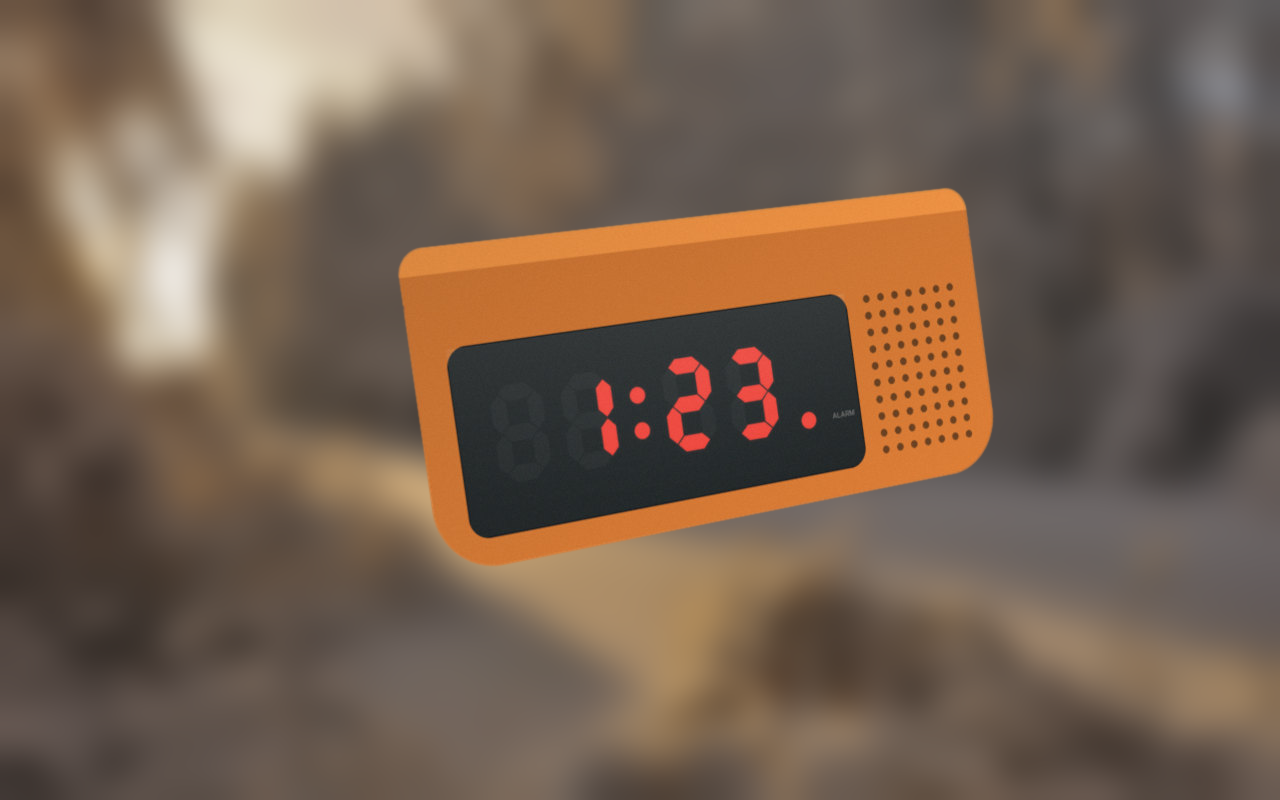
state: 1:23
